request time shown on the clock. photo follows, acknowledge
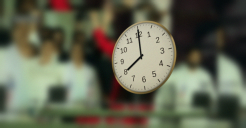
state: 8:00
